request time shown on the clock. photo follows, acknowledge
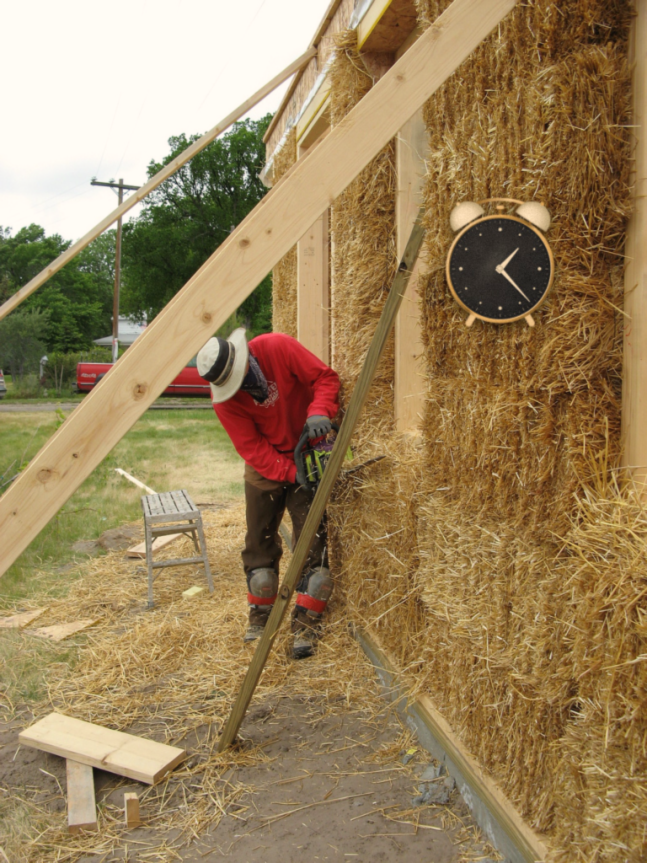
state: 1:23
